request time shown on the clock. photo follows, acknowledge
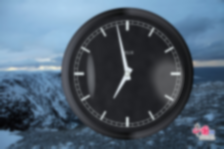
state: 6:58
